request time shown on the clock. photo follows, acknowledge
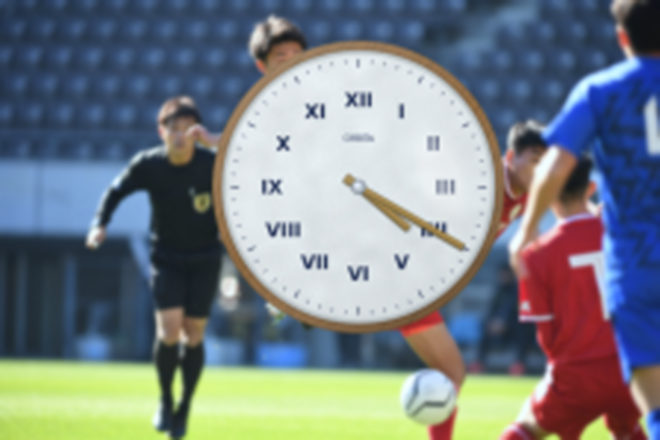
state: 4:20
